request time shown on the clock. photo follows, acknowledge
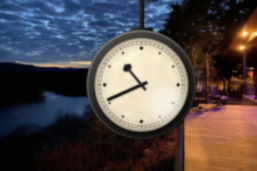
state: 10:41
